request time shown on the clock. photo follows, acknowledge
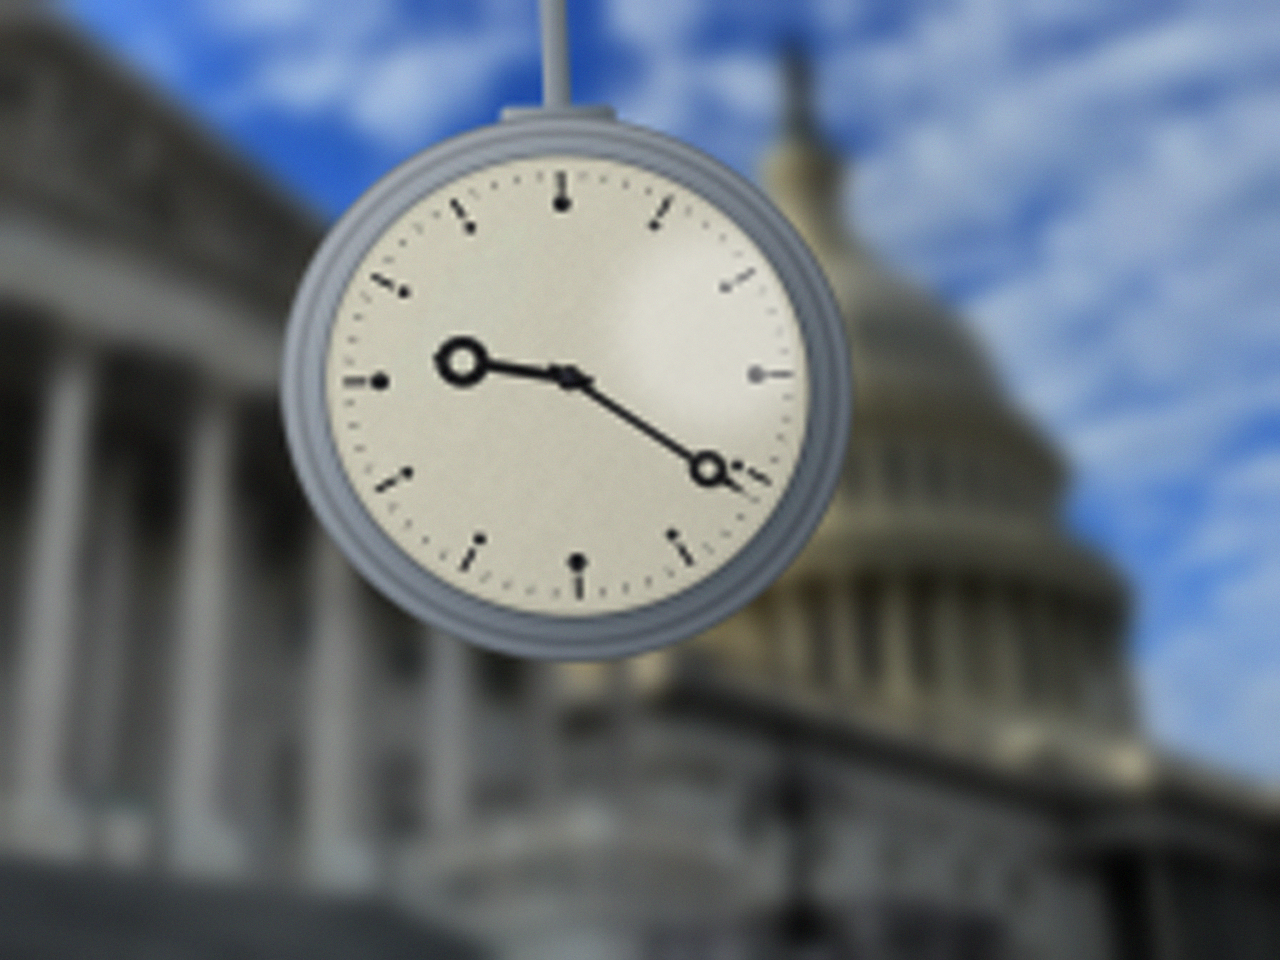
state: 9:21
